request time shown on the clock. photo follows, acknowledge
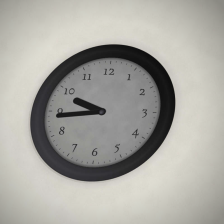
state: 9:44
